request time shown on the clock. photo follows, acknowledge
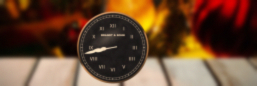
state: 8:43
